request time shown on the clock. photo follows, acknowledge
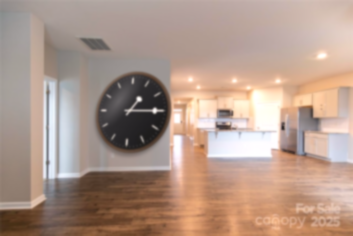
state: 1:15
